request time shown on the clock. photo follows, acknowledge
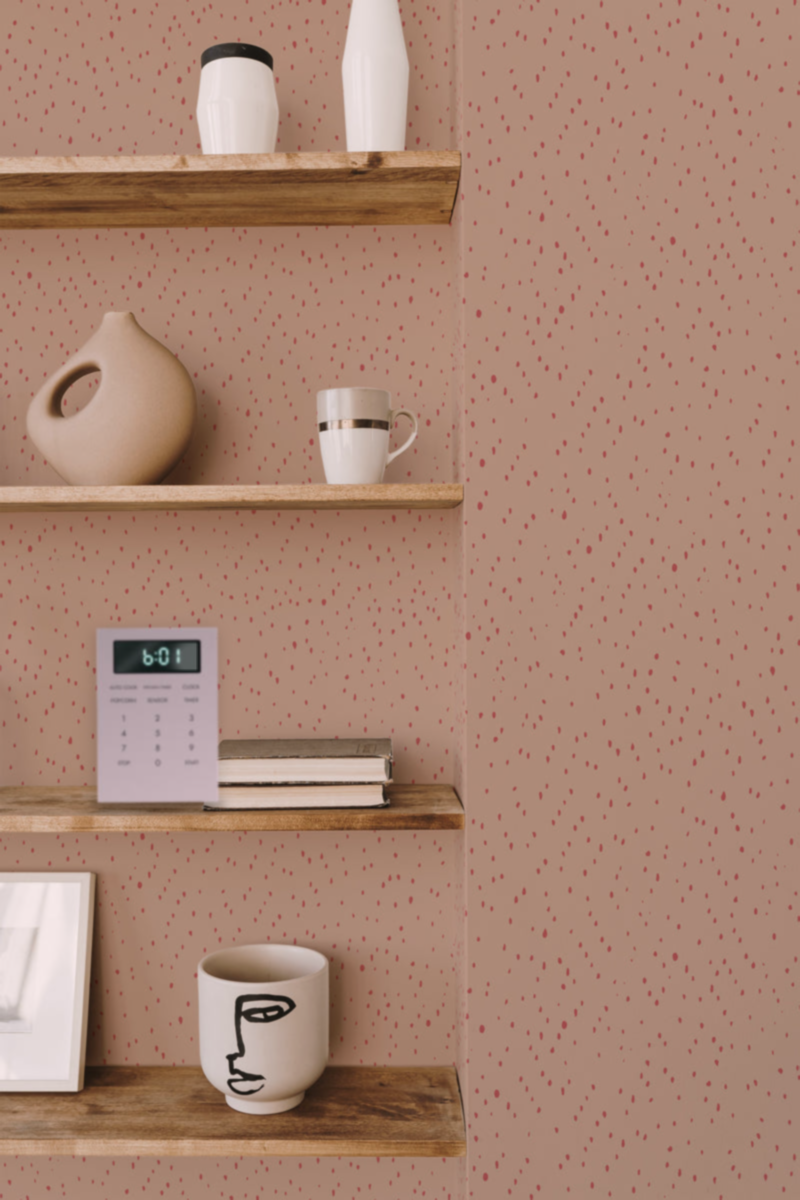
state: 6:01
